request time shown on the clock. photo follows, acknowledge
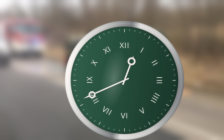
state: 12:41
